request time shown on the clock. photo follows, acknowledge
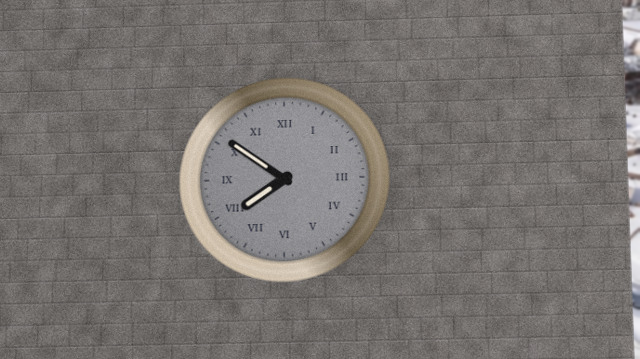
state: 7:51
